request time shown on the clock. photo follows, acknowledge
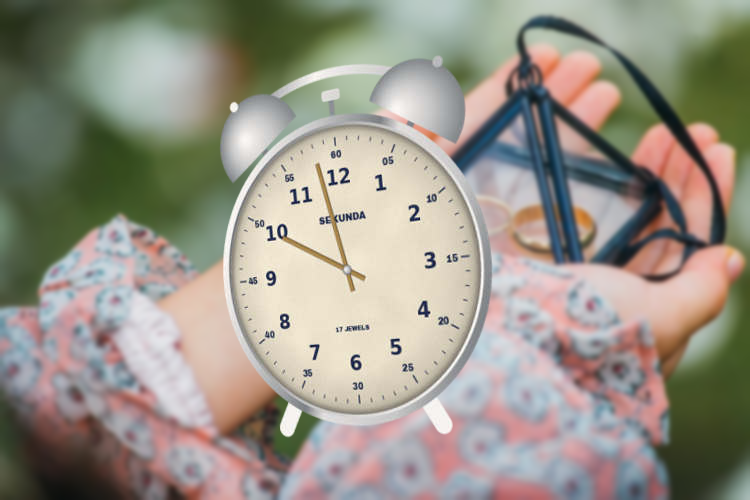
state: 9:58
